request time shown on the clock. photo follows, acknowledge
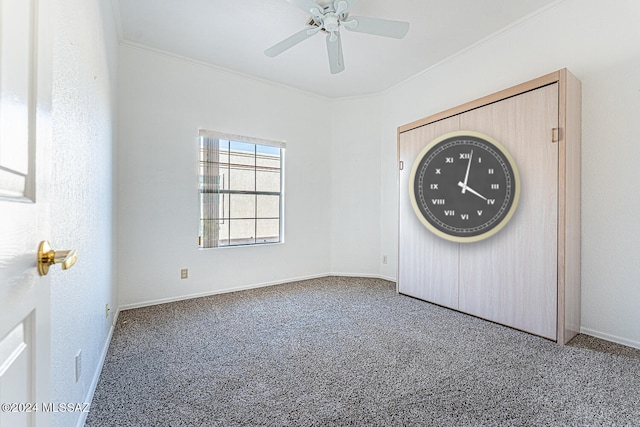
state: 4:02
